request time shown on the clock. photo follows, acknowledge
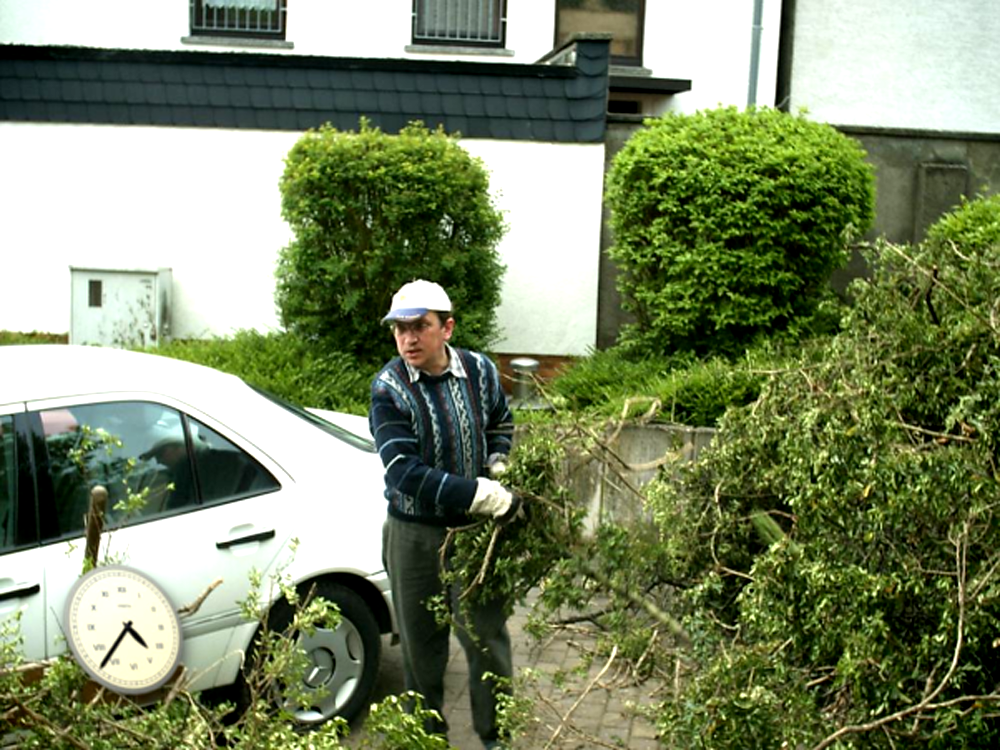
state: 4:37
